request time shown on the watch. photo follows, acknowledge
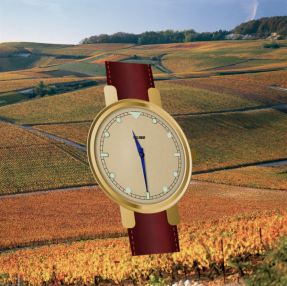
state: 11:30
